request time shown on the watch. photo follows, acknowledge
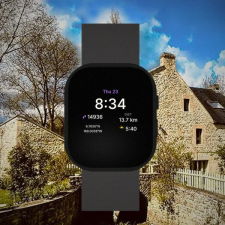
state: 8:34
